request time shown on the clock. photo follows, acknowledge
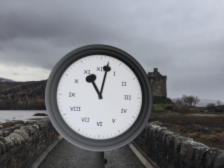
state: 11:02
